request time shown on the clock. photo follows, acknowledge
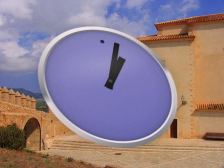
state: 1:03
